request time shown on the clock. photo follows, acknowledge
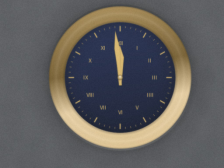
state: 11:59
